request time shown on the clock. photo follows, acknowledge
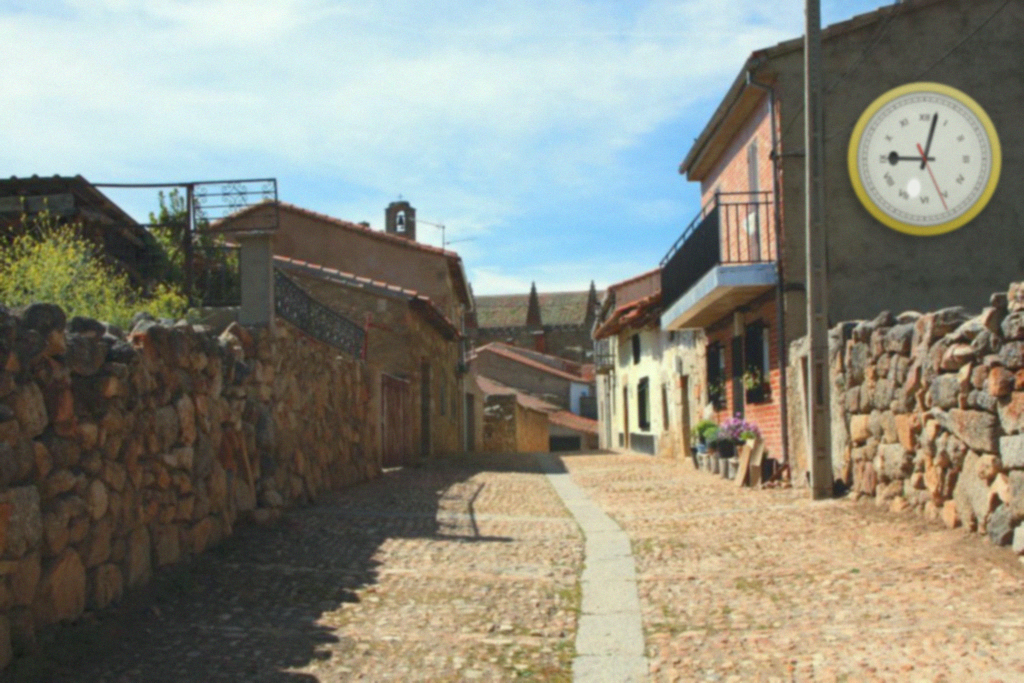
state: 9:02:26
